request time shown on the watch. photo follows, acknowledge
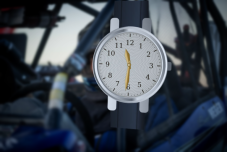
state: 11:31
